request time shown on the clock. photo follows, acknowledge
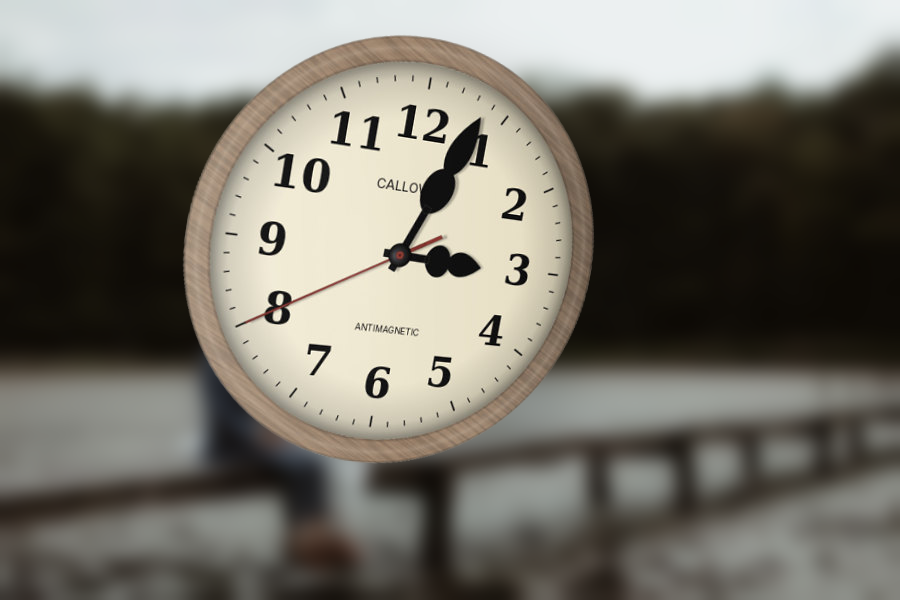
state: 3:03:40
